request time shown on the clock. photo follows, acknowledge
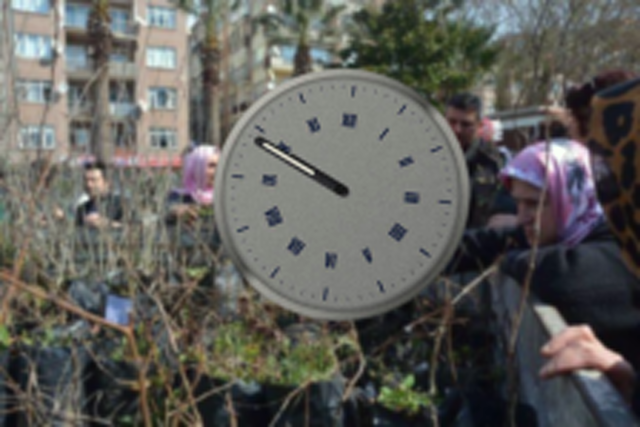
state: 9:49
